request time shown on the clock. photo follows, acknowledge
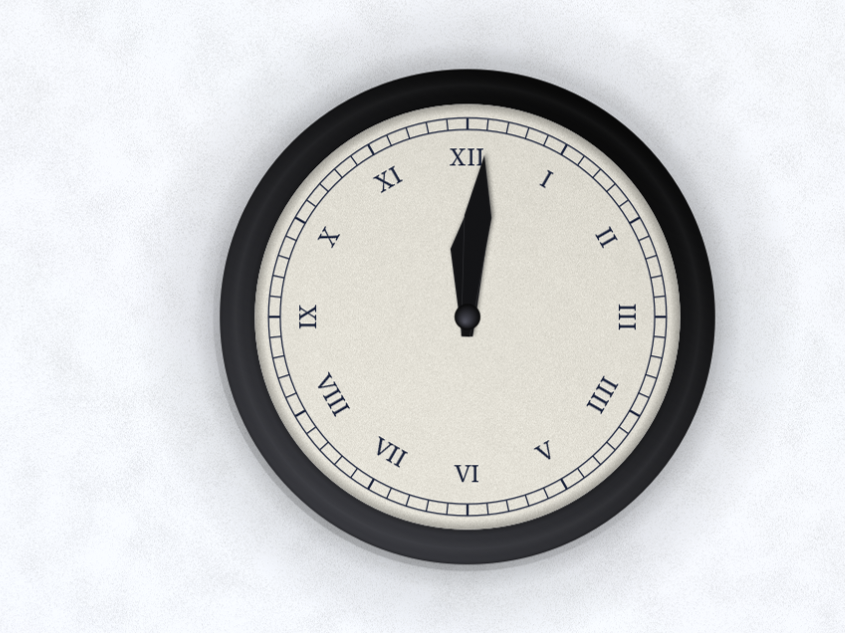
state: 12:01
